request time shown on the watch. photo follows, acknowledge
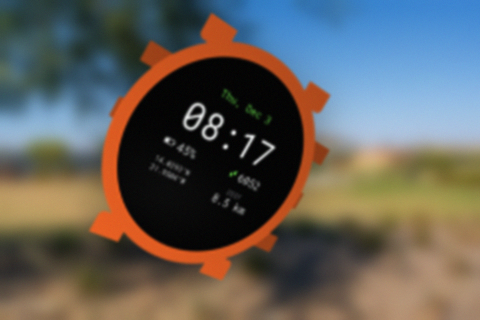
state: 8:17
